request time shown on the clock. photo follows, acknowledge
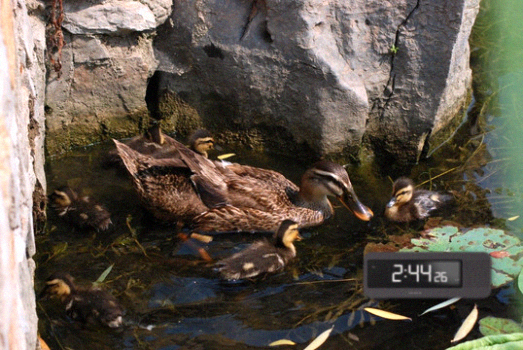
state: 2:44:26
